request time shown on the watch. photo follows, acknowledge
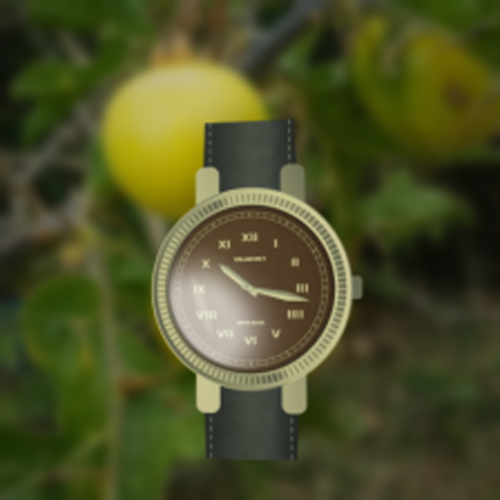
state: 10:17
